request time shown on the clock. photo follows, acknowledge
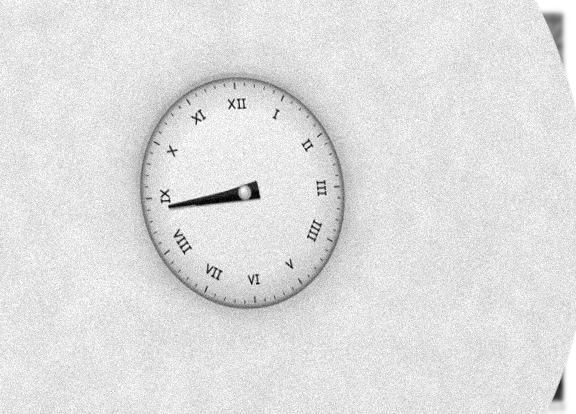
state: 8:44
